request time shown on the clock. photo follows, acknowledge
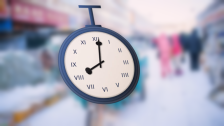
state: 8:01
